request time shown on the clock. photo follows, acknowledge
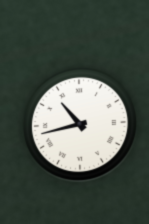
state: 10:43
